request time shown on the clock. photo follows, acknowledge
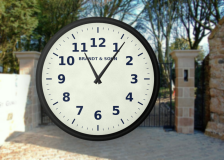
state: 11:06
